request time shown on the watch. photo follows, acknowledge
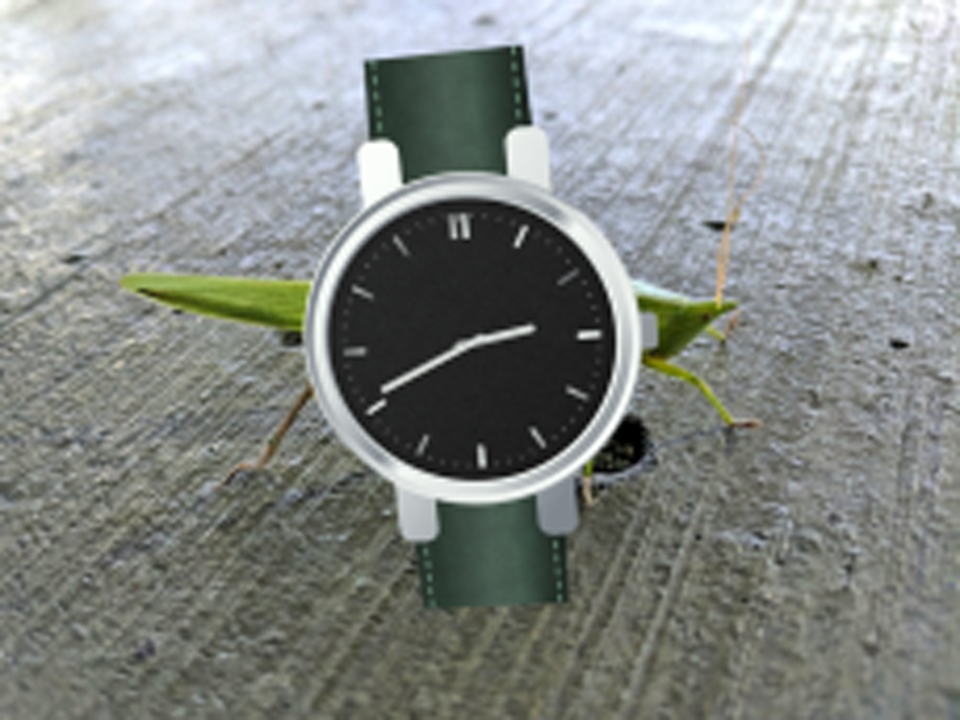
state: 2:41
